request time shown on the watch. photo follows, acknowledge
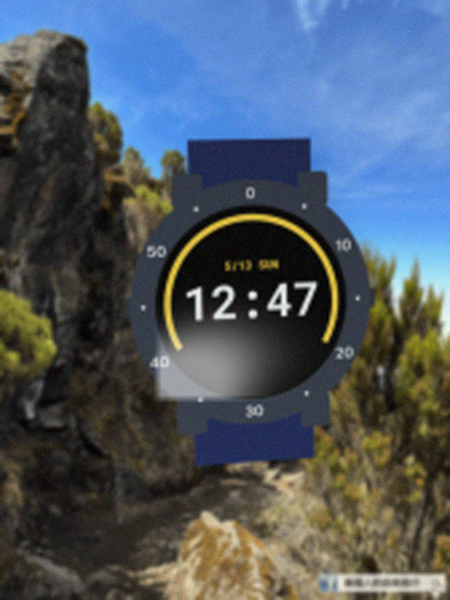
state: 12:47
